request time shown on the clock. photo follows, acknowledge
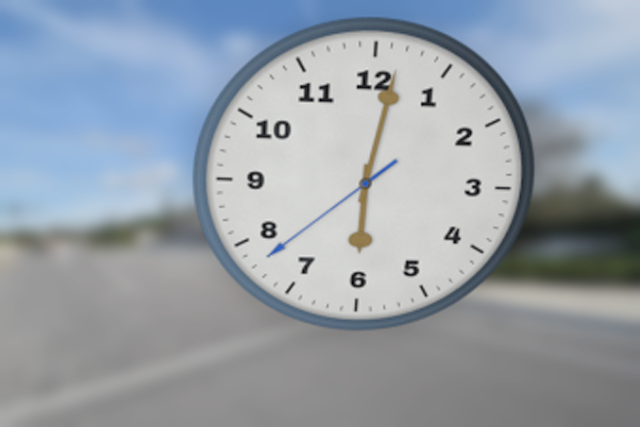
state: 6:01:38
